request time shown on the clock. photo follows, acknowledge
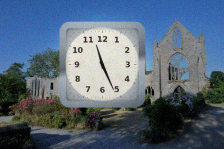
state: 11:26
